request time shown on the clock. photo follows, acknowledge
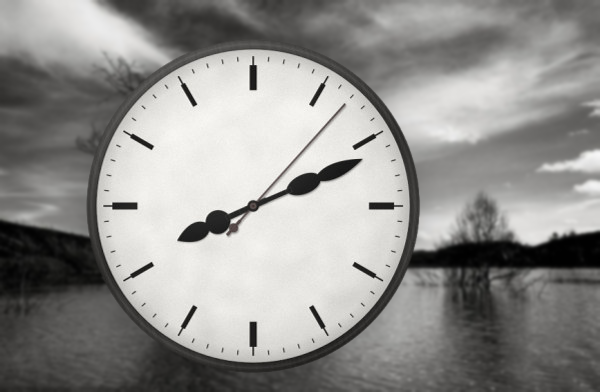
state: 8:11:07
